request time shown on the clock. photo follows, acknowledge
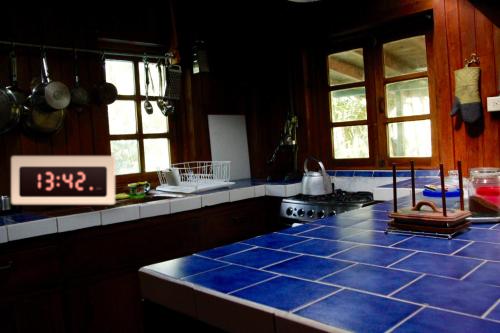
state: 13:42
